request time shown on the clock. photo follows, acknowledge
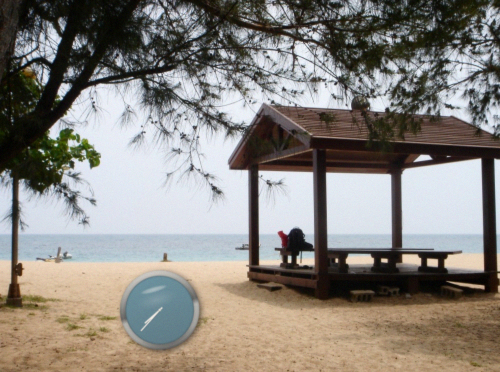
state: 7:37
